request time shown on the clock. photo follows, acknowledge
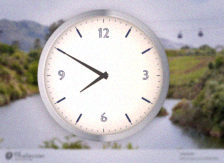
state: 7:50
